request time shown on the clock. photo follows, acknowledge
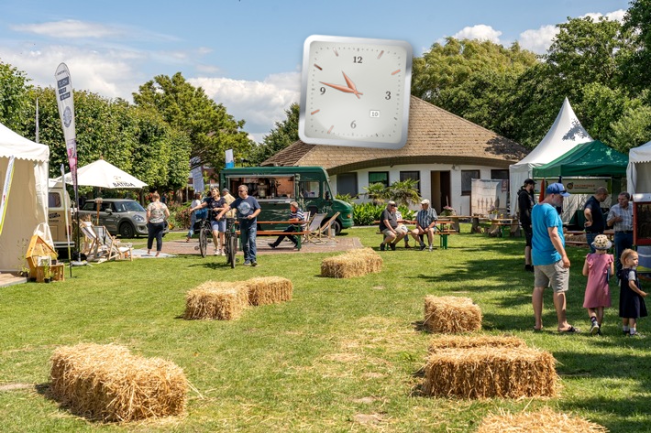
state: 10:47
